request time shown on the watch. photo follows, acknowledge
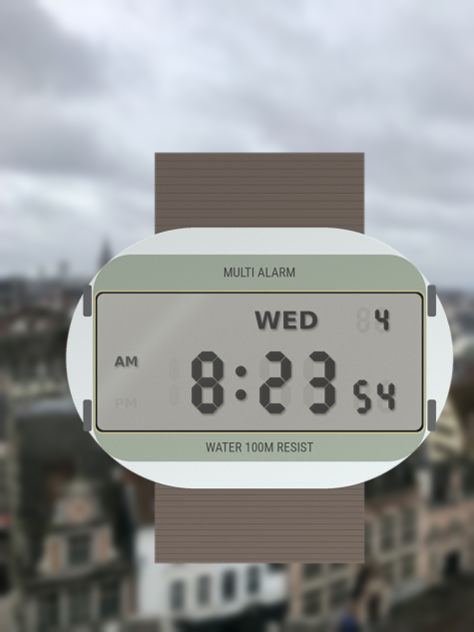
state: 8:23:54
